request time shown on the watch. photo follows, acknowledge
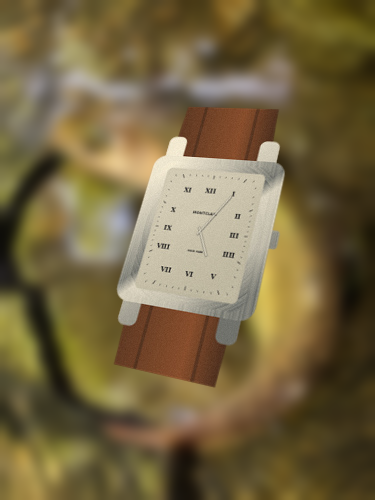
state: 5:05
